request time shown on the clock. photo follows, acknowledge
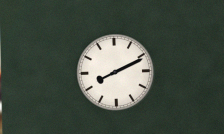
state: 8:11
